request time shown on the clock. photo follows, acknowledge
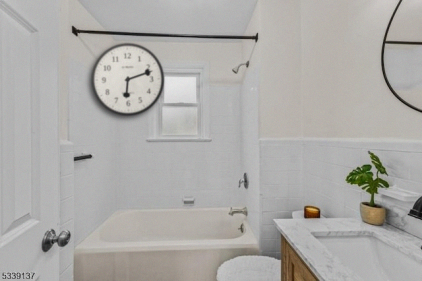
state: 6:12
